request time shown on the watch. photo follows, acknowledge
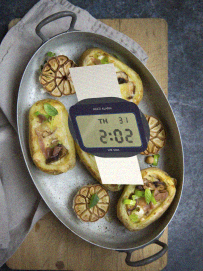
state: 2:02
